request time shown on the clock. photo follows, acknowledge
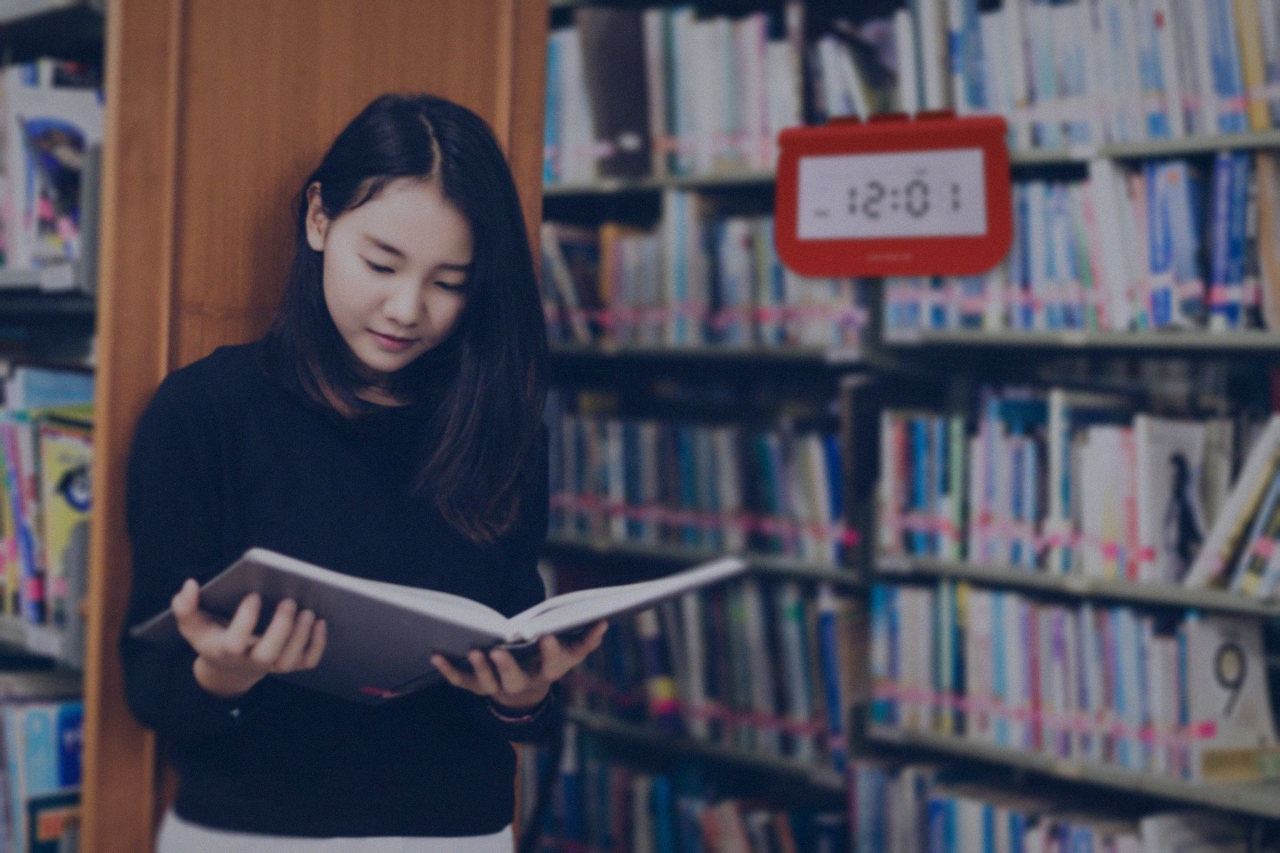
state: 12:01
